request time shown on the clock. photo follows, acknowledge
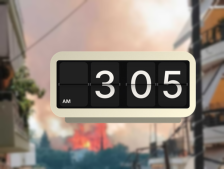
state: 3:05
